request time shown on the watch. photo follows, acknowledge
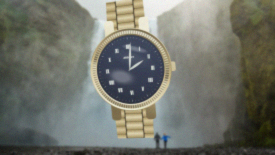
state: 2:01
